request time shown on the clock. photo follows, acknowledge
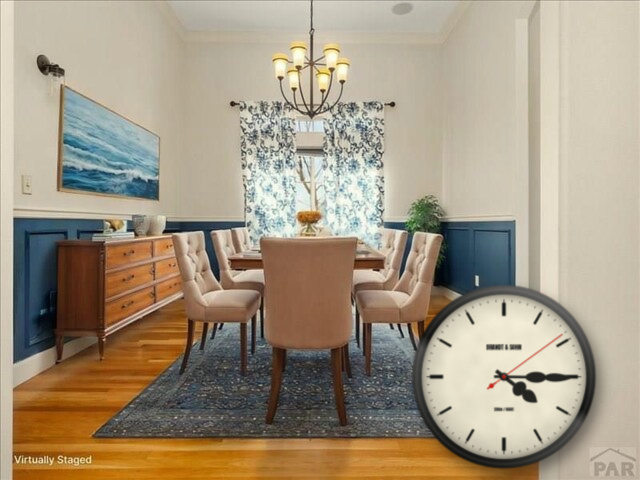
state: 4:15:09
